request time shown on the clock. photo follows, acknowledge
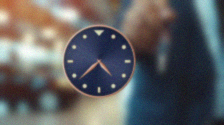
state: 4:38
